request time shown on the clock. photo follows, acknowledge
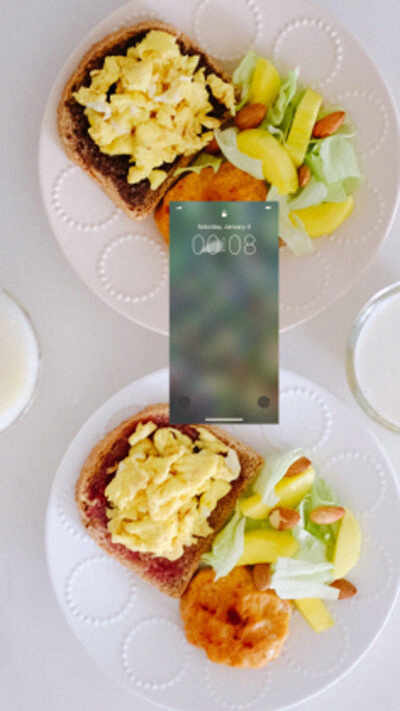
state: 0:08
